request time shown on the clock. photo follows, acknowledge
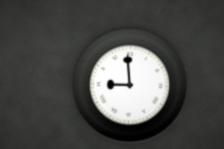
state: 8:59
